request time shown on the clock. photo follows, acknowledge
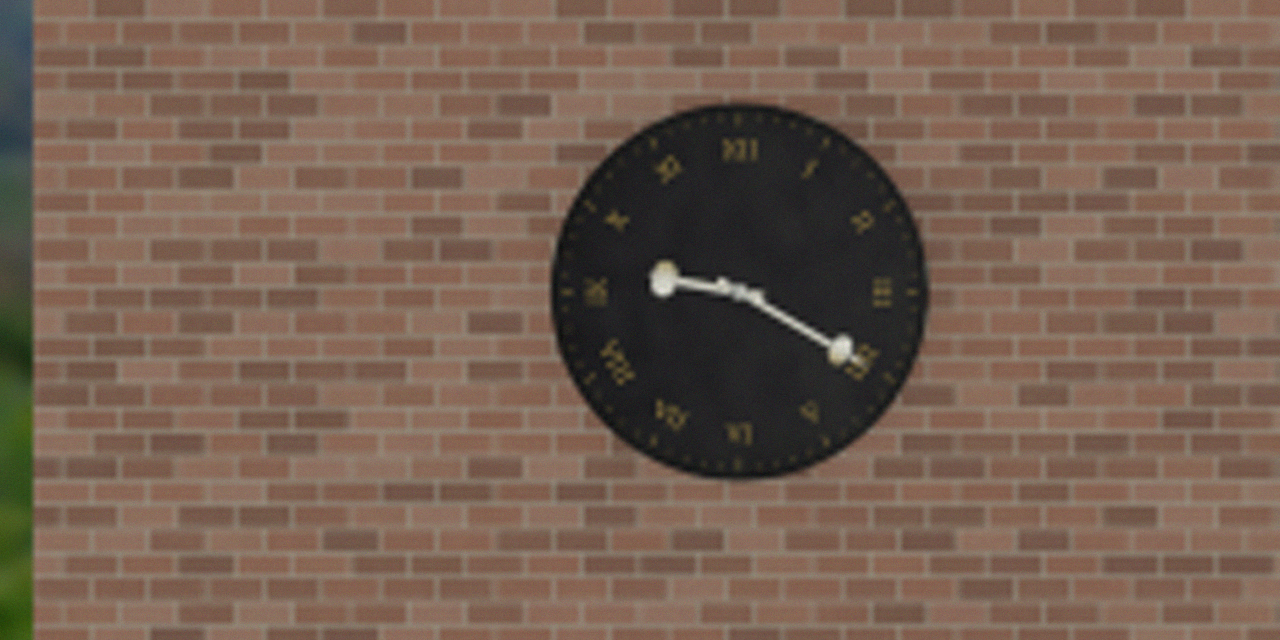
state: 9:20
